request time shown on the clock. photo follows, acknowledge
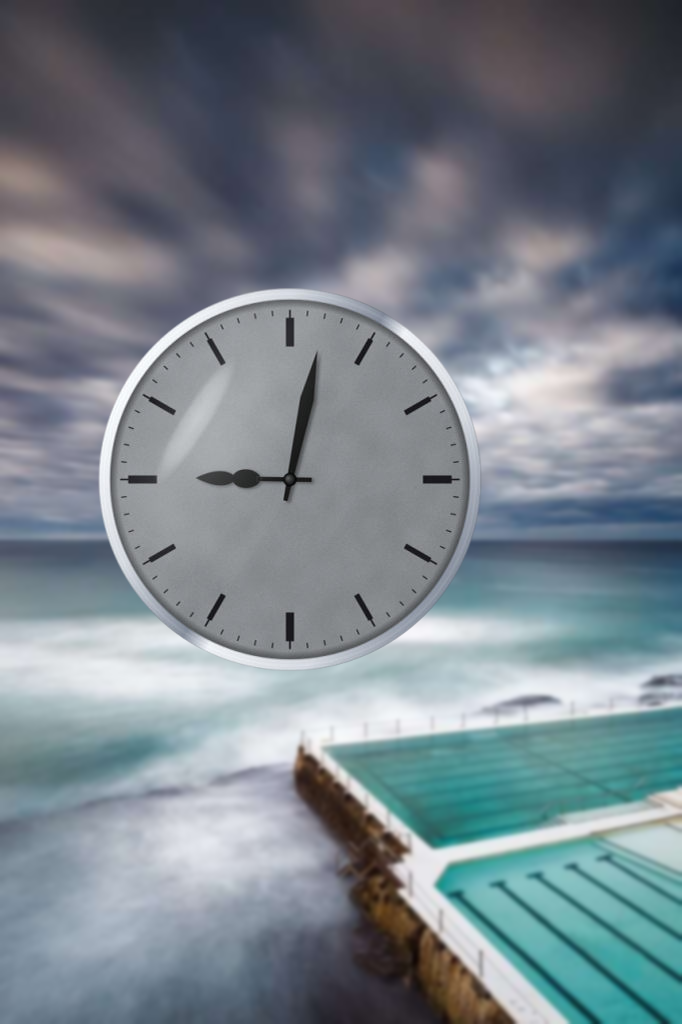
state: 9:02
